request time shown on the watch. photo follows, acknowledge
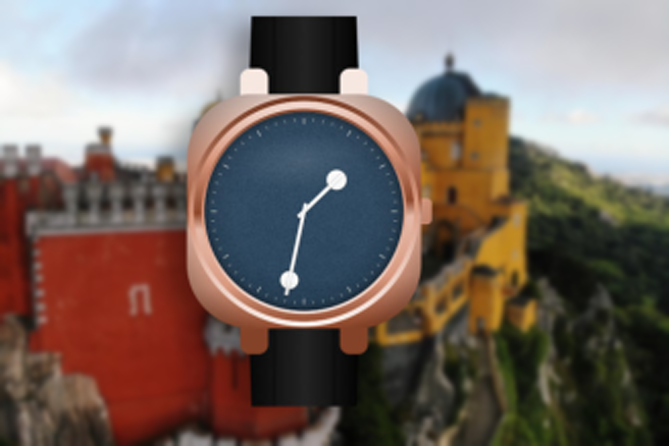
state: 1:32
